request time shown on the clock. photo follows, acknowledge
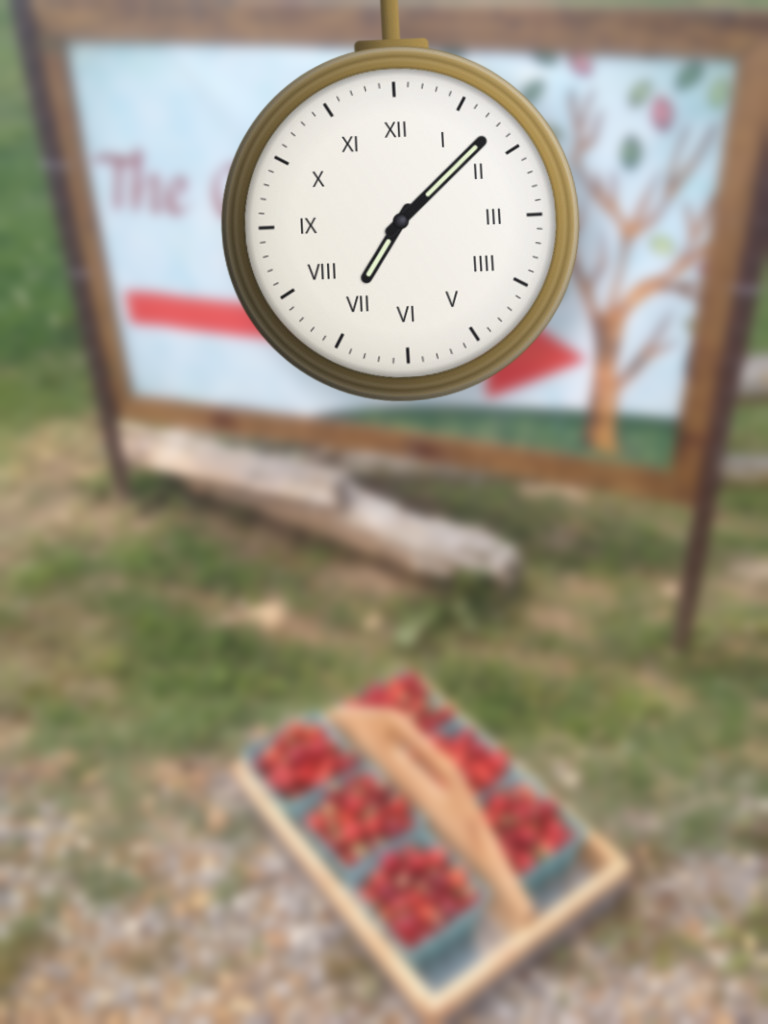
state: 7:08
